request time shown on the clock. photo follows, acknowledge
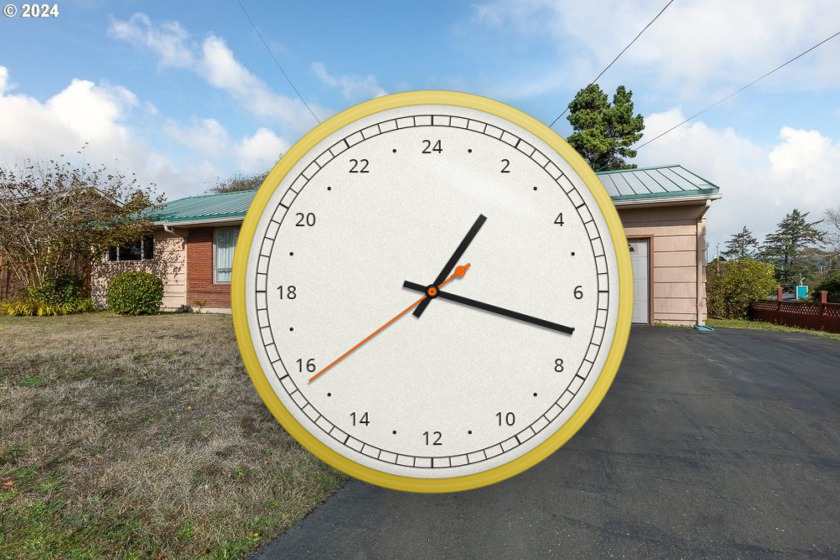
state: 2:17:39
